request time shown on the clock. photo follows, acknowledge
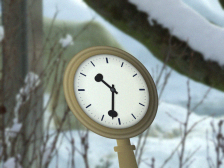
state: 10:32
